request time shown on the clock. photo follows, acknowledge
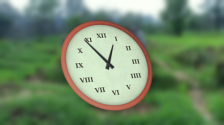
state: 12:54
